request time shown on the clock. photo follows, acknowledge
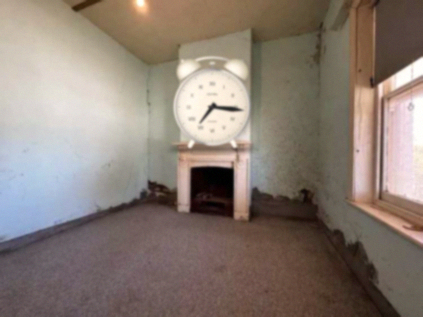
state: 7:16
